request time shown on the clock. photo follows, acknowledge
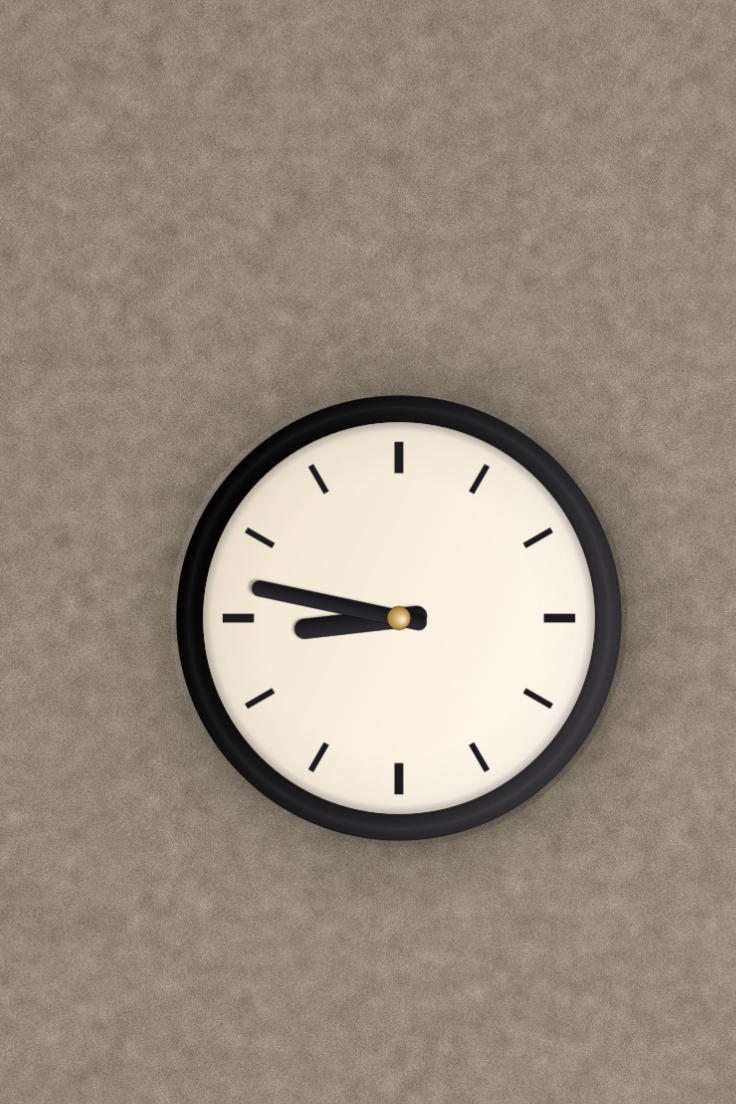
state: 8:47
